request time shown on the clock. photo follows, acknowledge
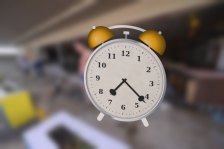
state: 7:22
